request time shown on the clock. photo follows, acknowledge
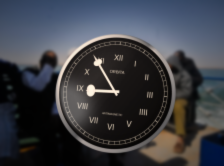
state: 8:54
